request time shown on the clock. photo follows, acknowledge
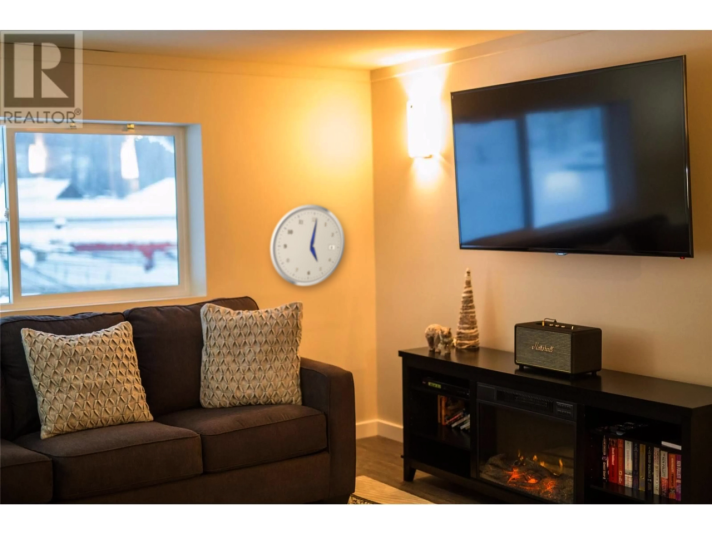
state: 5:01
